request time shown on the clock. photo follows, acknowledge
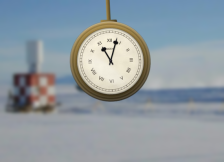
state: 11:03
